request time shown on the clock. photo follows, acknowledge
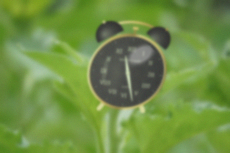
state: 11:27
